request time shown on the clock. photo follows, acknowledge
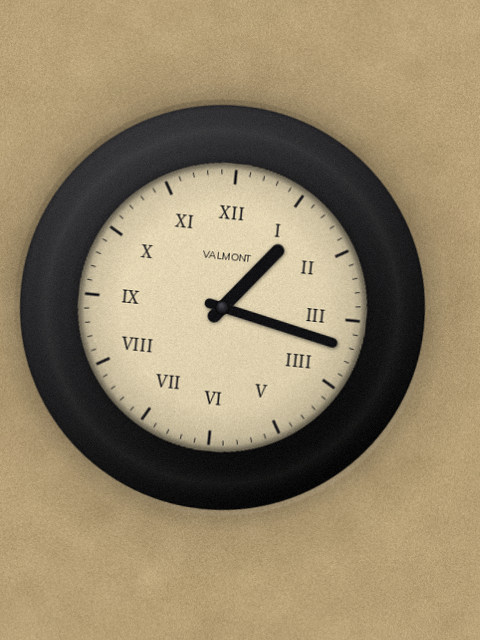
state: 1:17
